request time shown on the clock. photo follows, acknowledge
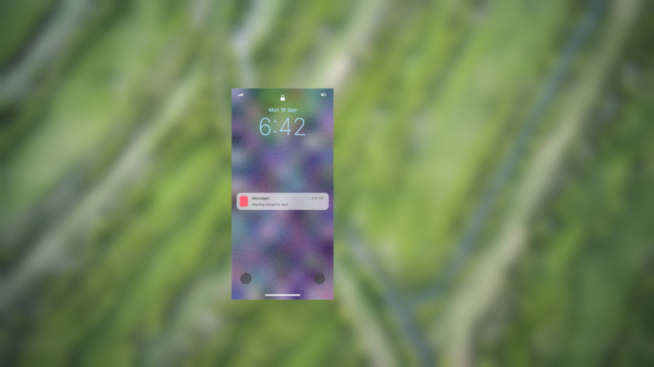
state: 6:42
